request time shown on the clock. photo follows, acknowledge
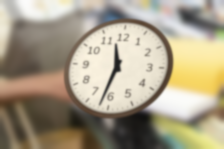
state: 11:32
